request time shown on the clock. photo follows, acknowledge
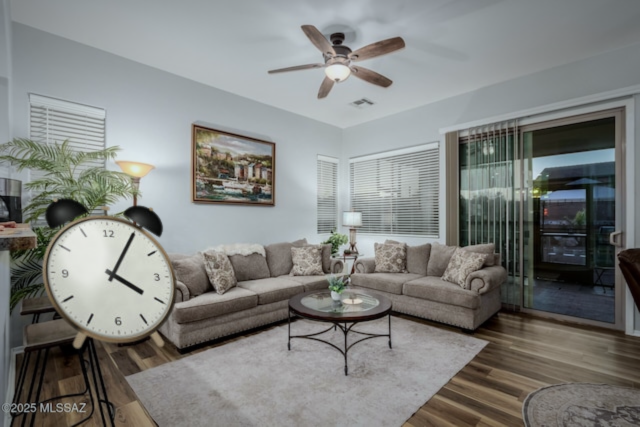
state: 4:05
